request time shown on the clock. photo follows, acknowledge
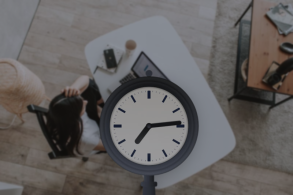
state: 7:14
